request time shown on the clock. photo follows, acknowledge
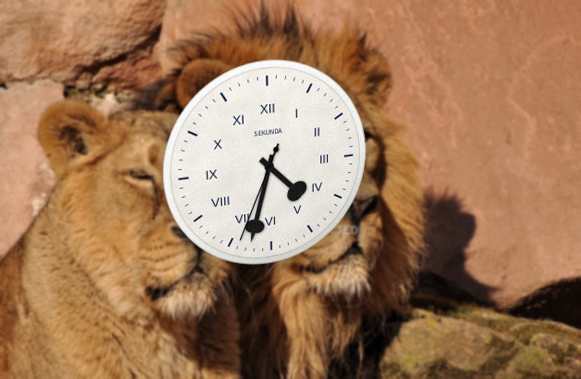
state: 4:32:34
